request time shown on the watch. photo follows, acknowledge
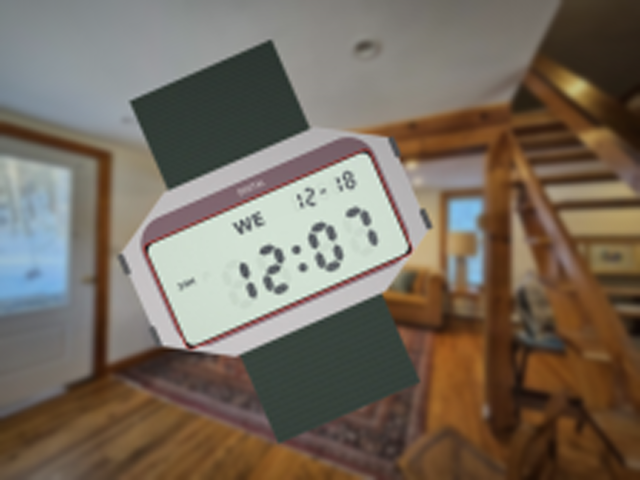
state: 12:07
